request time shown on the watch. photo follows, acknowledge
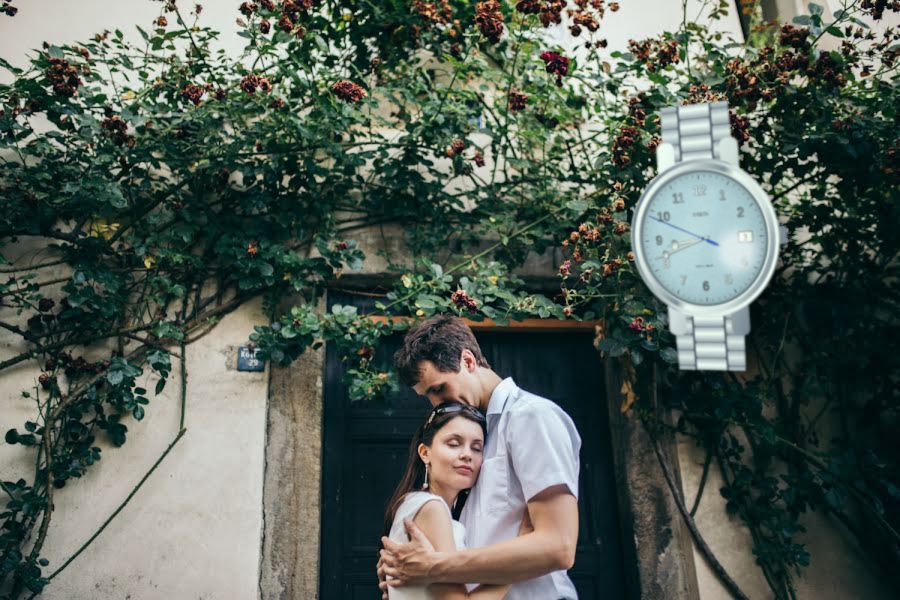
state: 8:41:49
